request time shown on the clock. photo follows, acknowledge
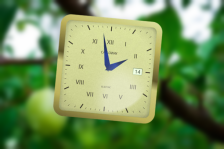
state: 1:58
